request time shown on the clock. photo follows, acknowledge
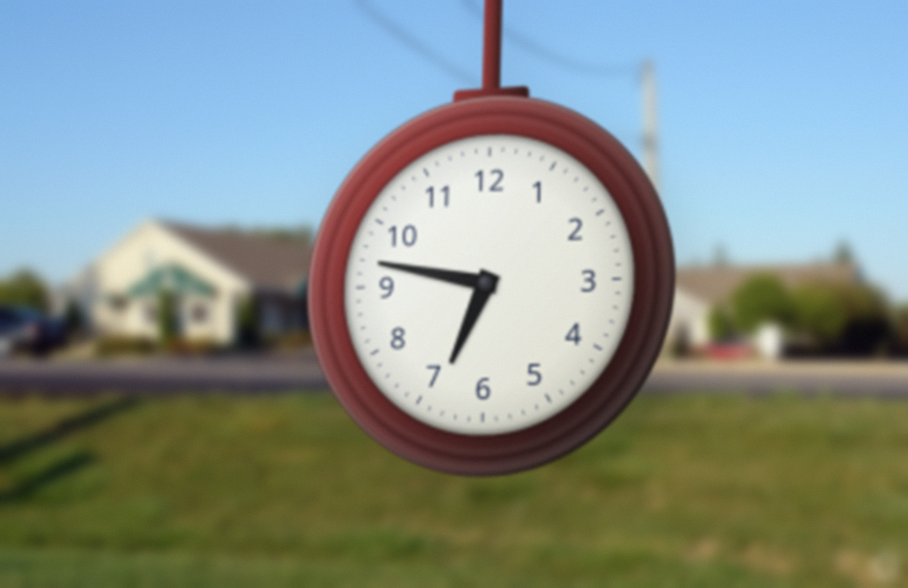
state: 6:47
